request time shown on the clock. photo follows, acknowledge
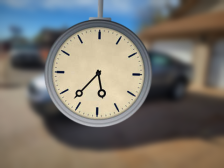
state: 5:37
